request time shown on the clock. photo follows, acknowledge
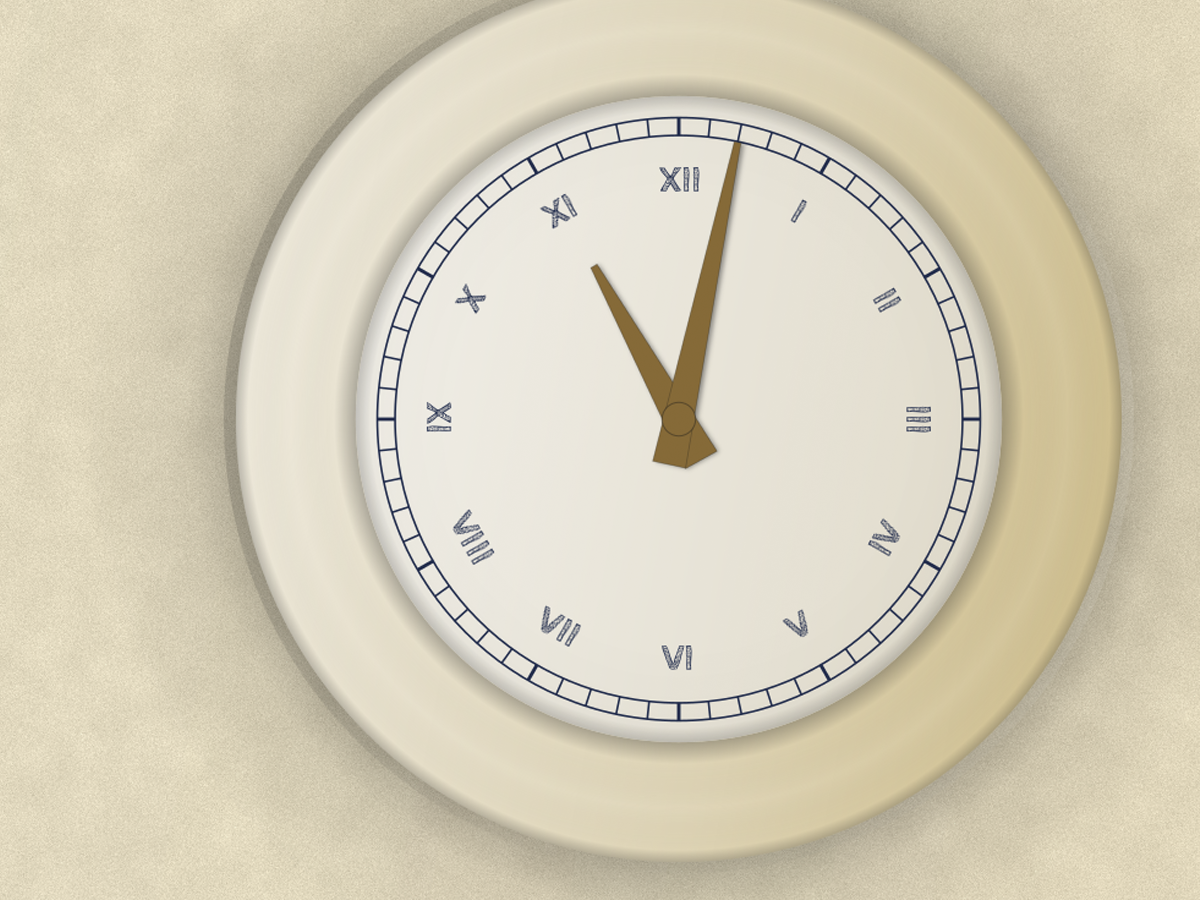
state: 11:02
